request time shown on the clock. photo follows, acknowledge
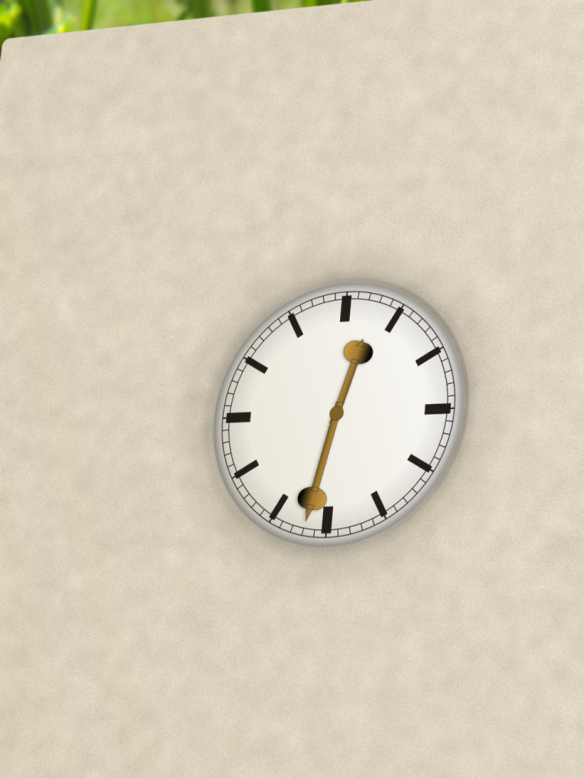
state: 12:32
